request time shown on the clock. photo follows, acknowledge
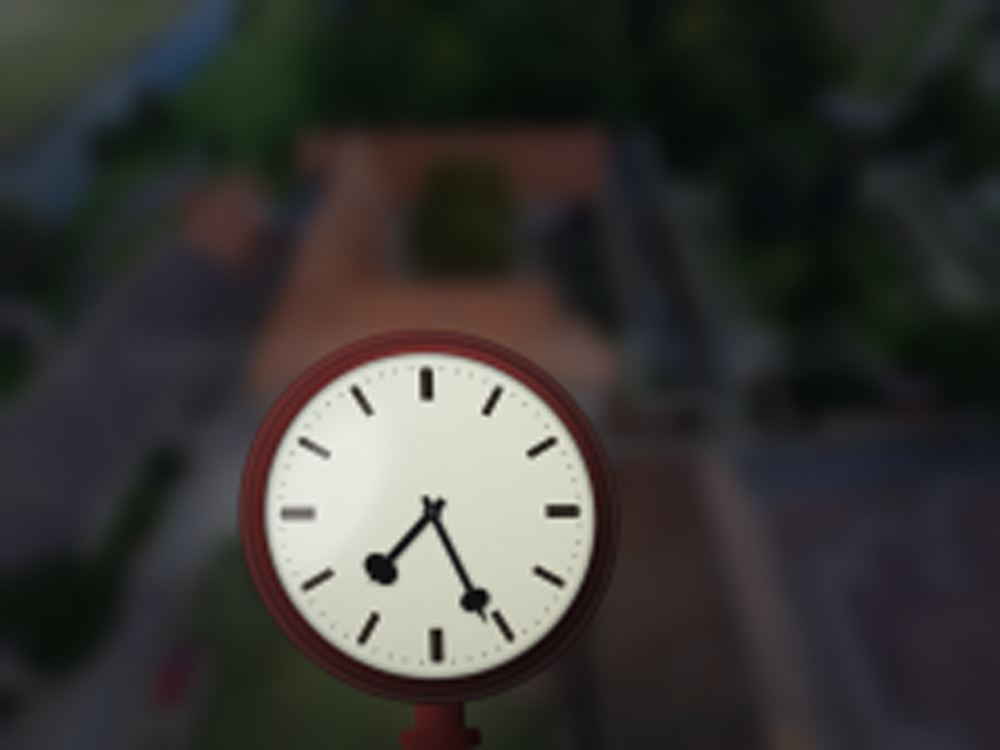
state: 7:26
